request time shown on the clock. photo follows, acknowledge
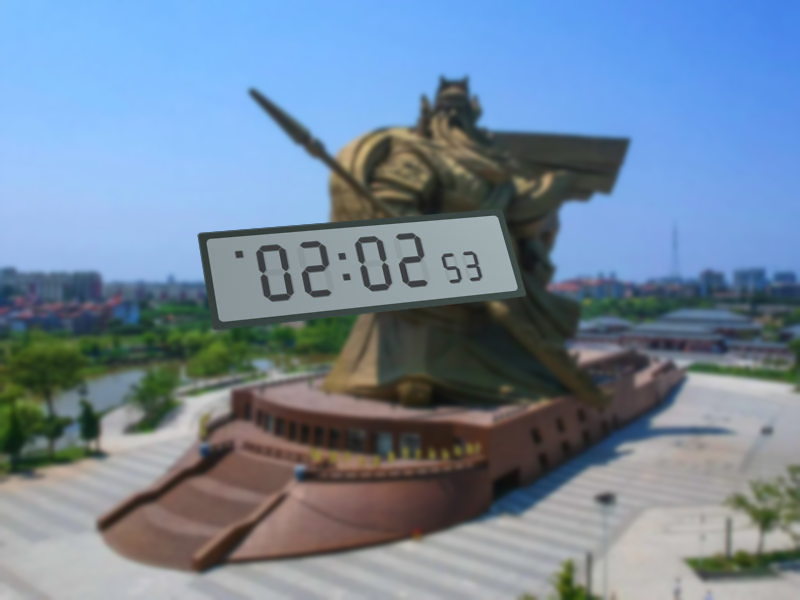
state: 2:02:53
